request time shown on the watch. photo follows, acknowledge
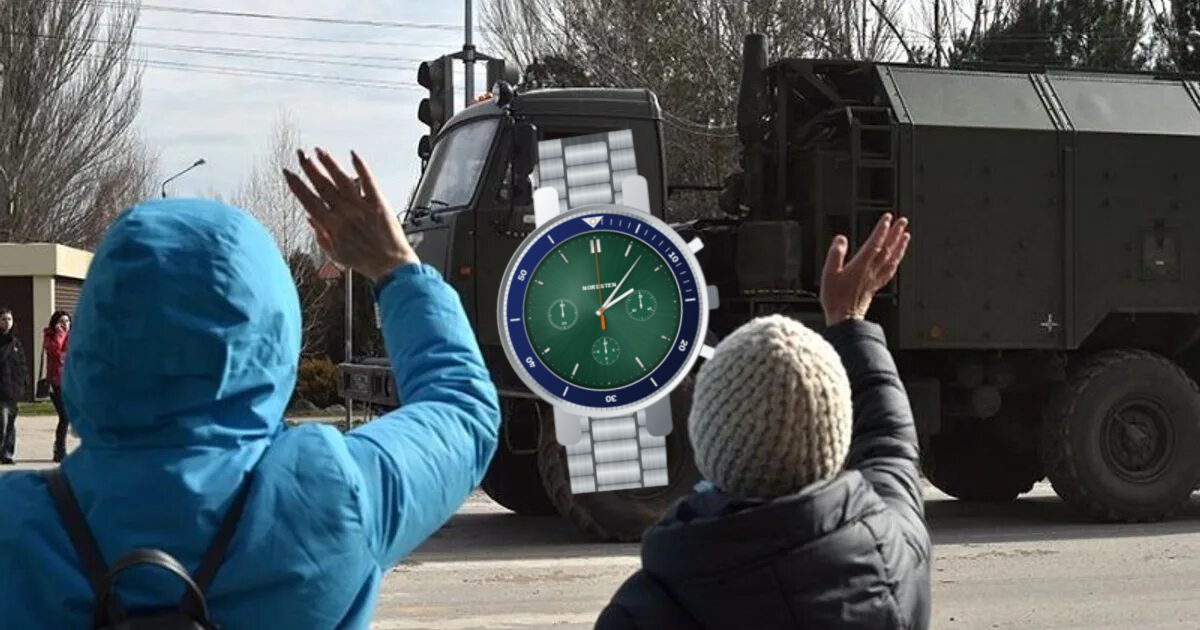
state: 2:07
